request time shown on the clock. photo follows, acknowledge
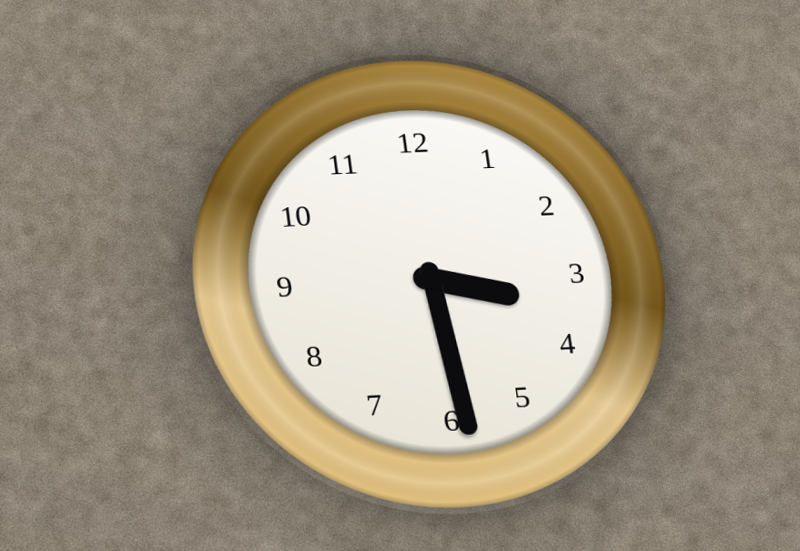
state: 3:29
